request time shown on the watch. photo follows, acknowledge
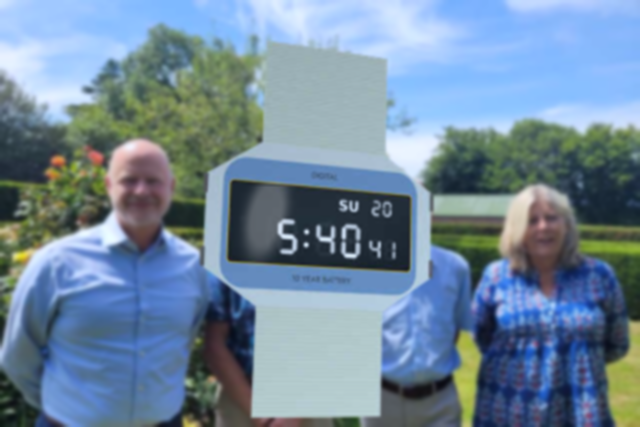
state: 5:40:41
